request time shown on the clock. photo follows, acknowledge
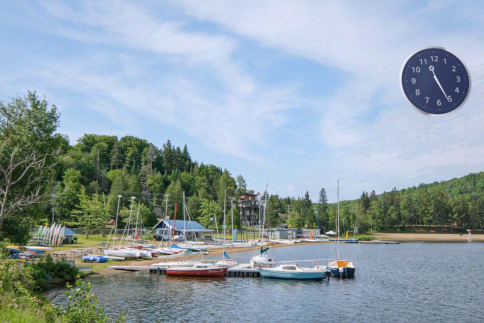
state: 11:26
